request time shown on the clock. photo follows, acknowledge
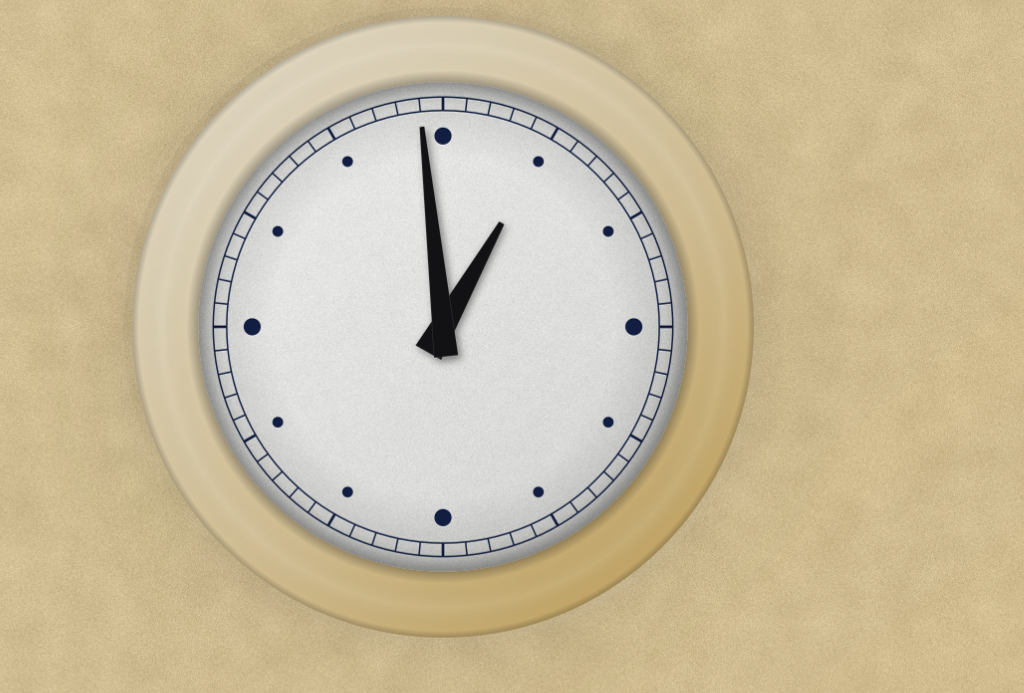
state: 12:59
